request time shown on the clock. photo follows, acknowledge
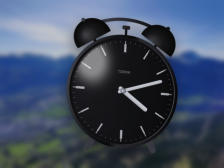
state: 4:12
